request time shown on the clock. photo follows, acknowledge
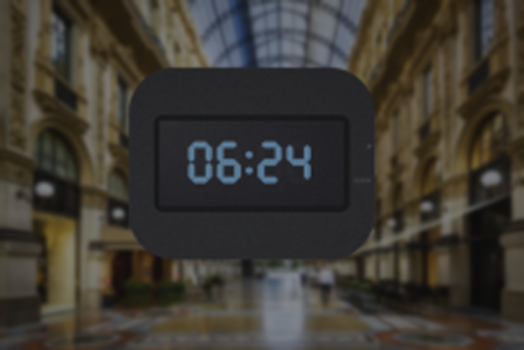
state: 6:24
